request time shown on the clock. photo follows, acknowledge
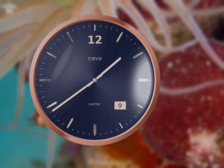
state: 1:39
